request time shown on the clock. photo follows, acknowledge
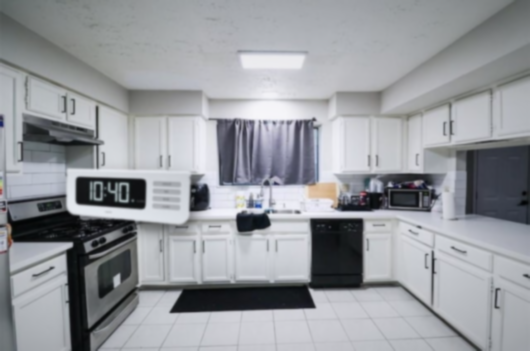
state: 10:40
